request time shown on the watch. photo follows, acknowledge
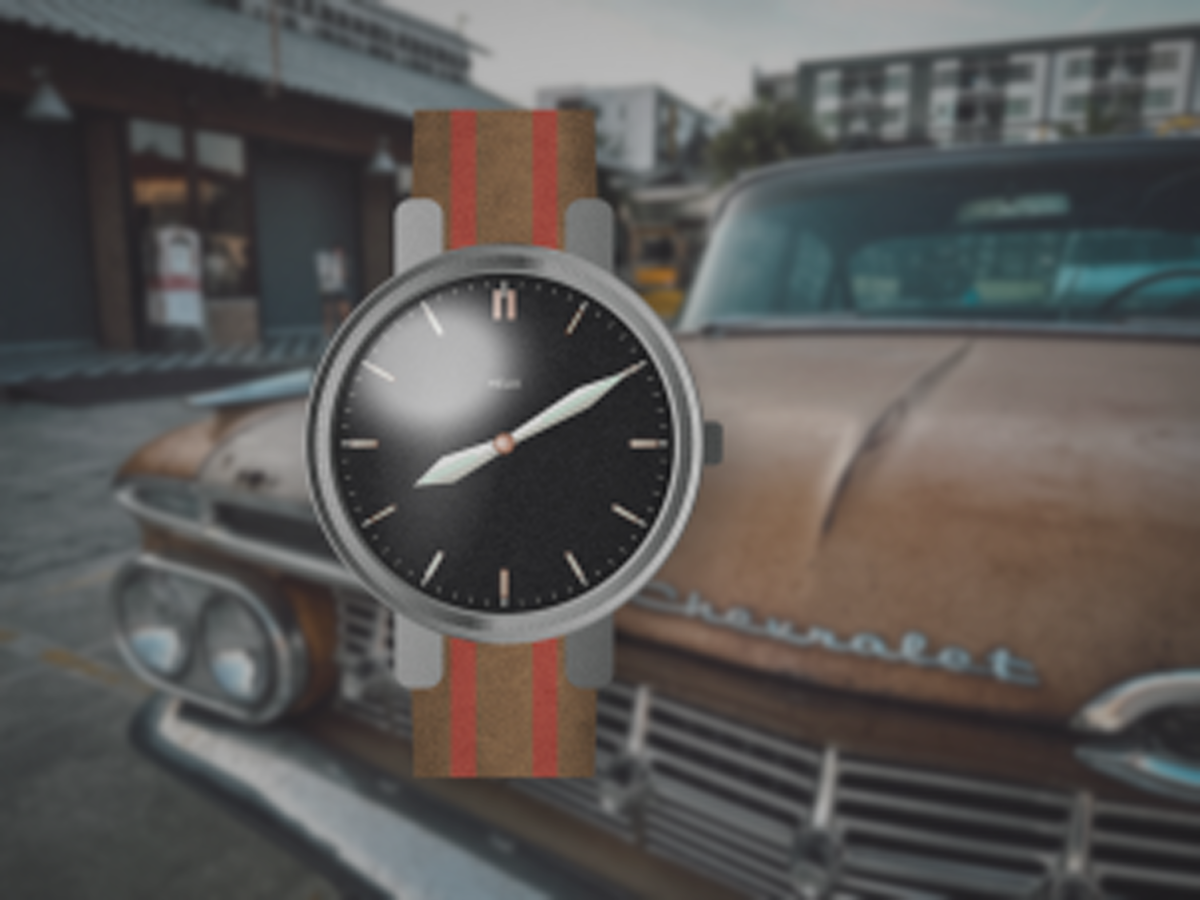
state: 8:10
